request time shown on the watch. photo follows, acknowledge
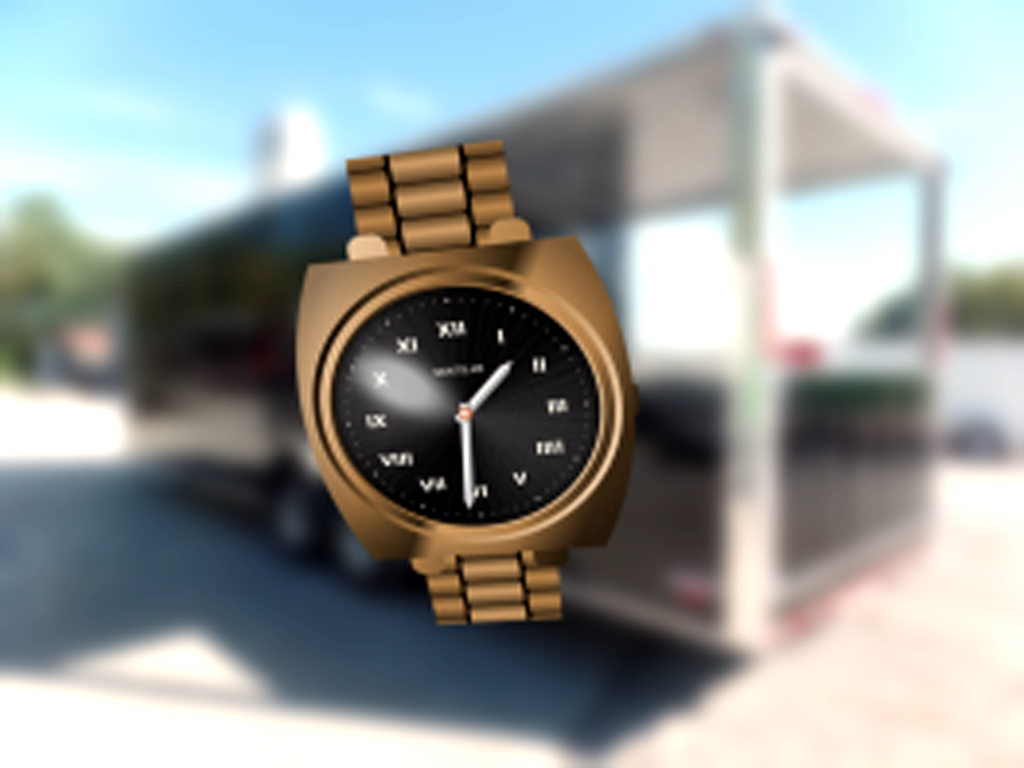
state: 1:31
